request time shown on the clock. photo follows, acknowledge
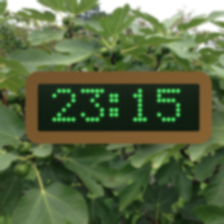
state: 23:15
